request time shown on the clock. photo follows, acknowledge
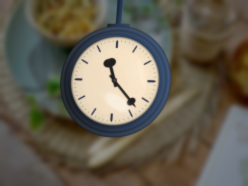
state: 11:23
